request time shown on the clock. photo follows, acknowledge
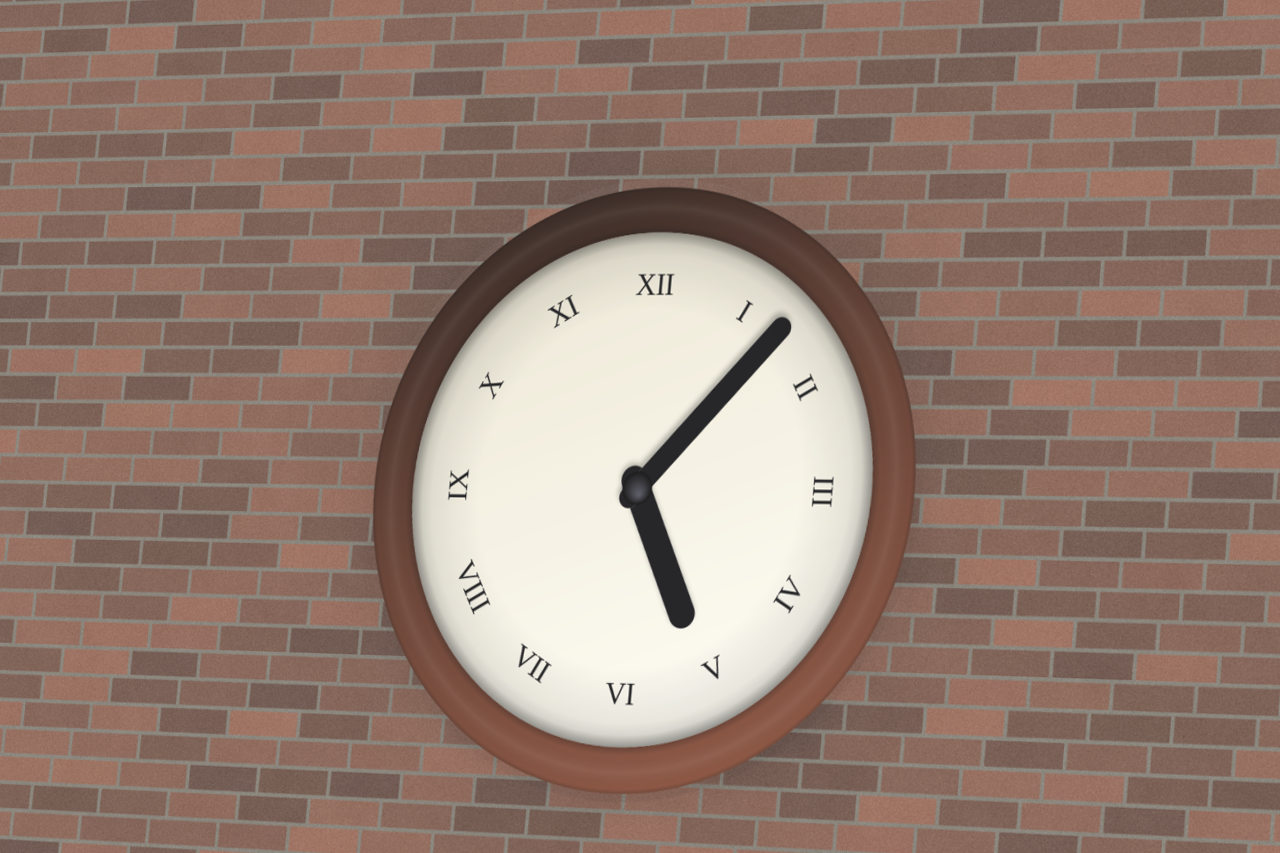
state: 5:07
